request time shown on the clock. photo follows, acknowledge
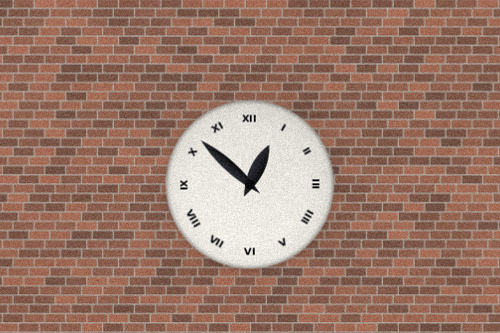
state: 12:52
